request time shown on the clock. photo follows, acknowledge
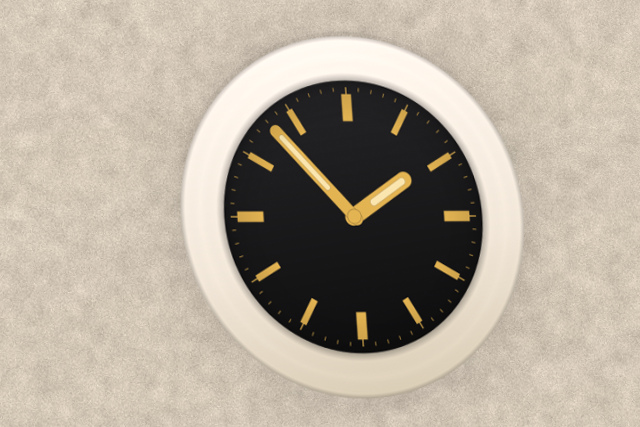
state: 1:53
